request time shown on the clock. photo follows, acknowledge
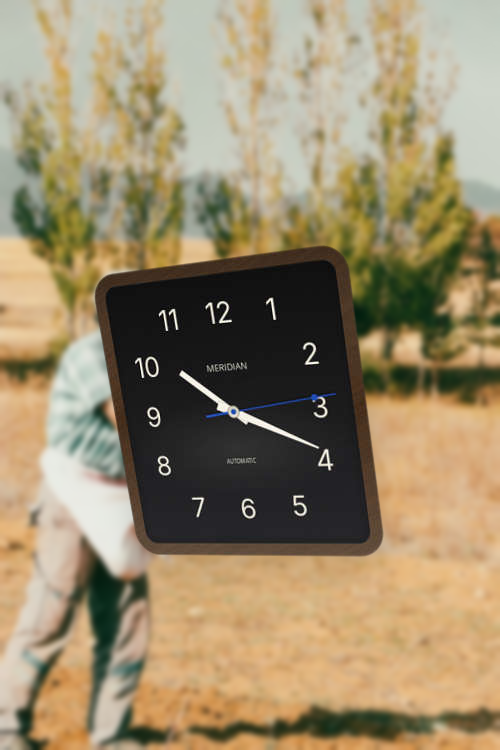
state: 10:19:14
